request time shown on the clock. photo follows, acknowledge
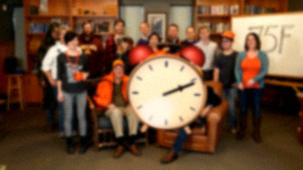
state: 2:11
